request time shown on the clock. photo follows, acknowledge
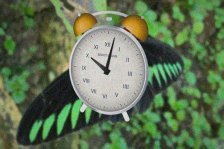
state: 10:02
